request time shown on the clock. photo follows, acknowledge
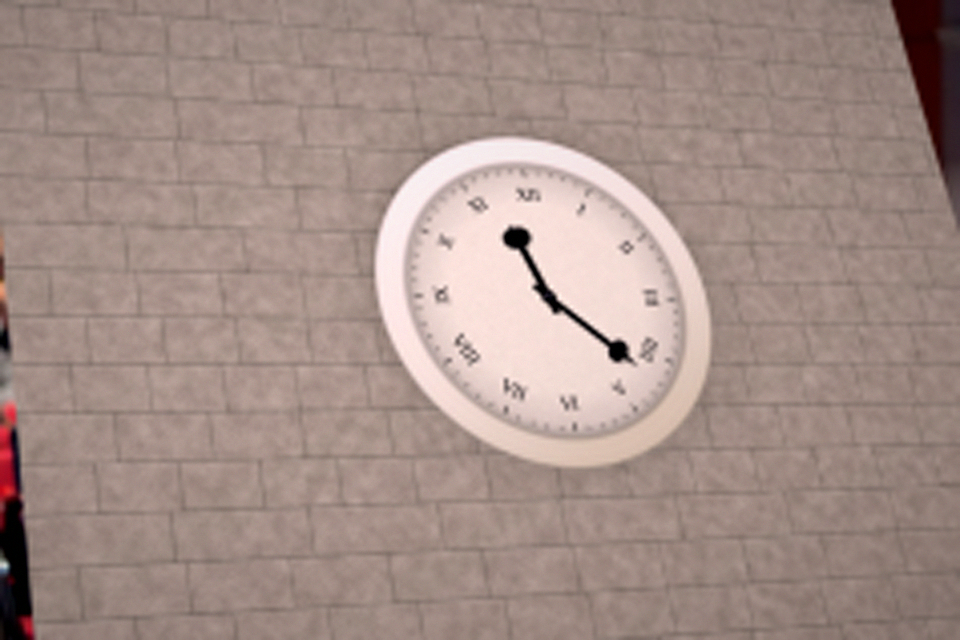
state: 11:22
